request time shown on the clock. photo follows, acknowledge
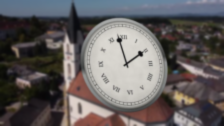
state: 1:58
